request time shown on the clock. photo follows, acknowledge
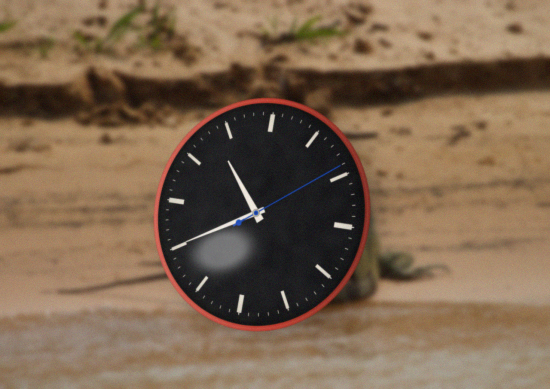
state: 10:40:09
